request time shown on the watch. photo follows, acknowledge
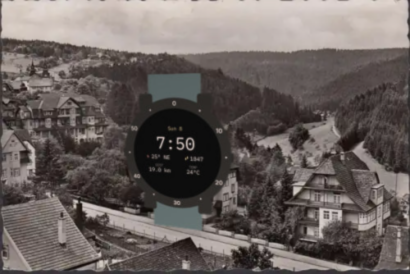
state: 7:50
